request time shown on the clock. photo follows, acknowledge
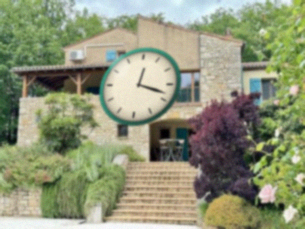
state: 12:18
